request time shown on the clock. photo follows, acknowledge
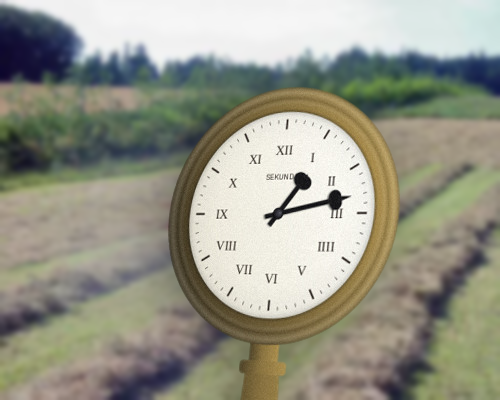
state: 1:13
